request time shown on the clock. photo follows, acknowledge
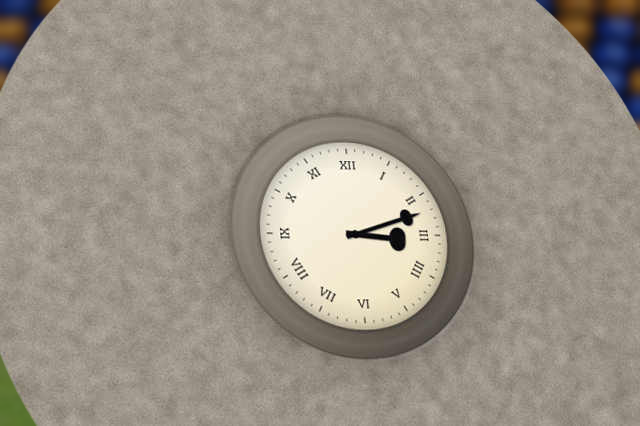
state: 3:12
